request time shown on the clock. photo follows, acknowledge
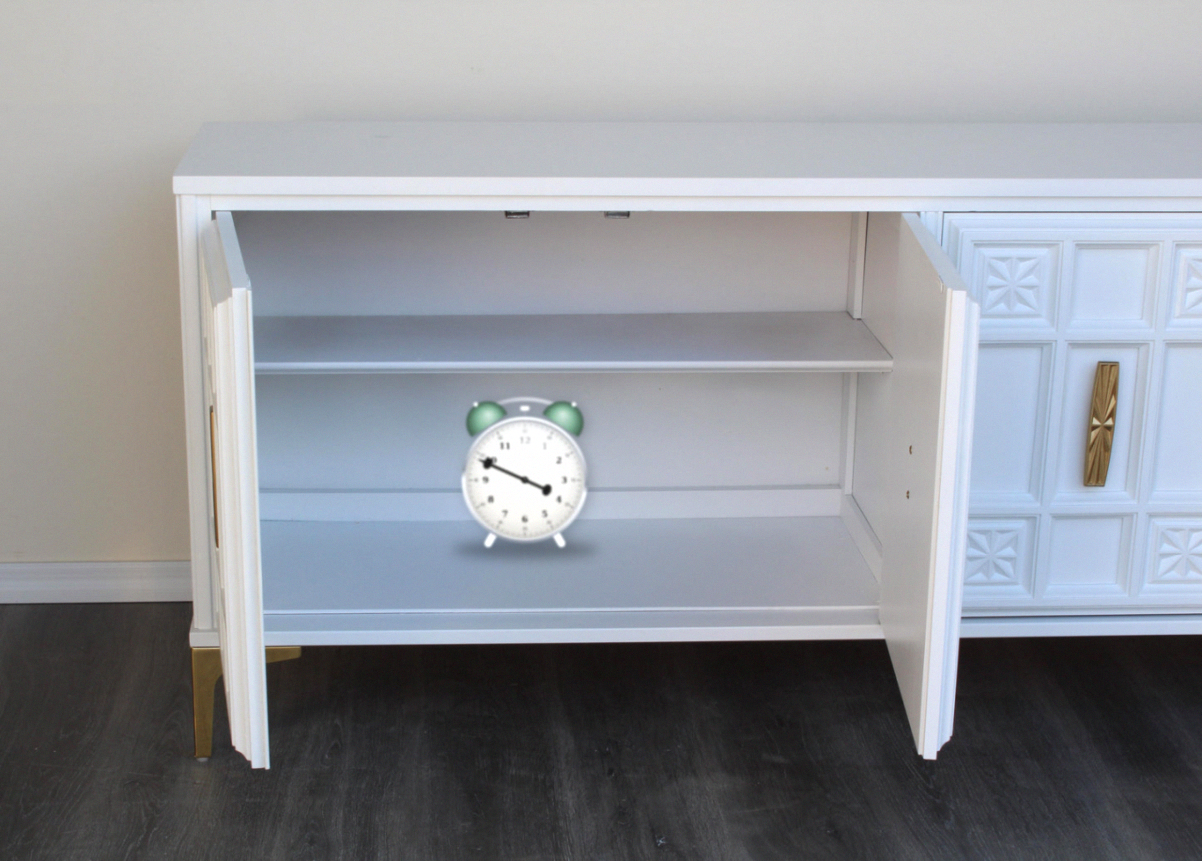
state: 3:49
